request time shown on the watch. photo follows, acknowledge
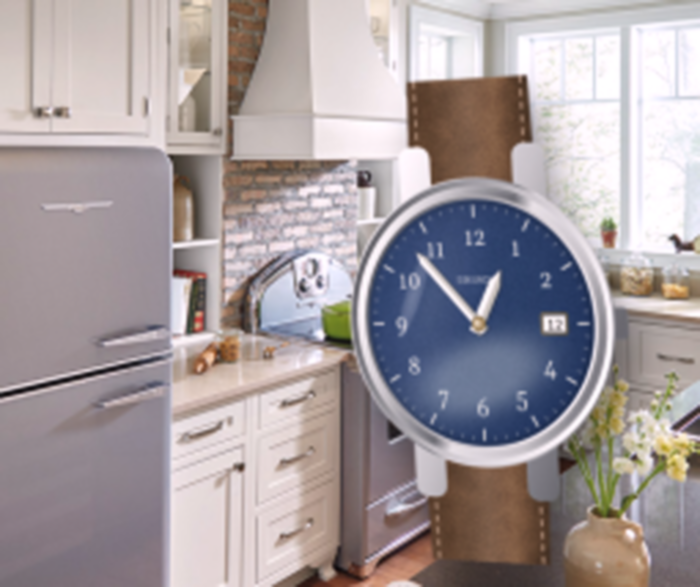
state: 12:53
